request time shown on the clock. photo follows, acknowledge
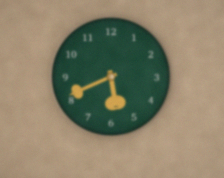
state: 5:41
